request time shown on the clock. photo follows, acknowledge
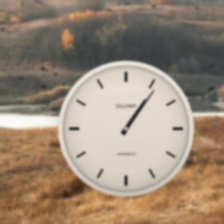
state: 1:06
